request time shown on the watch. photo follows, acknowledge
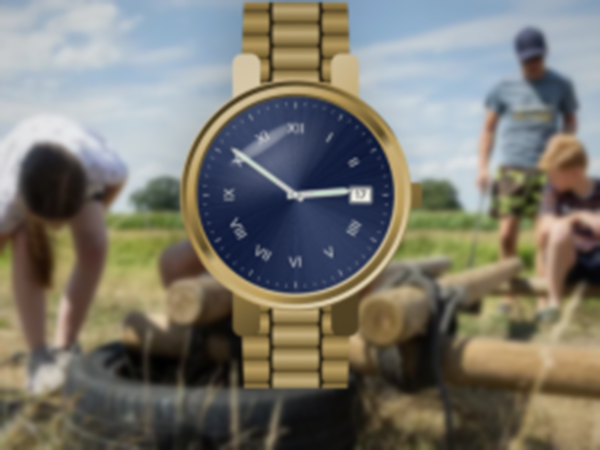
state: 2:51
